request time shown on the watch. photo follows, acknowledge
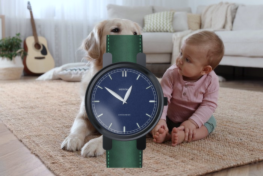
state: 12:51
